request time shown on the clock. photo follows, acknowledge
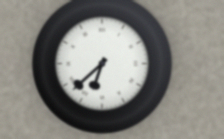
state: 6:38
